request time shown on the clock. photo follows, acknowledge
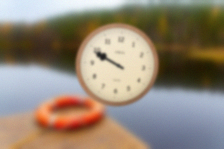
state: 9:49
